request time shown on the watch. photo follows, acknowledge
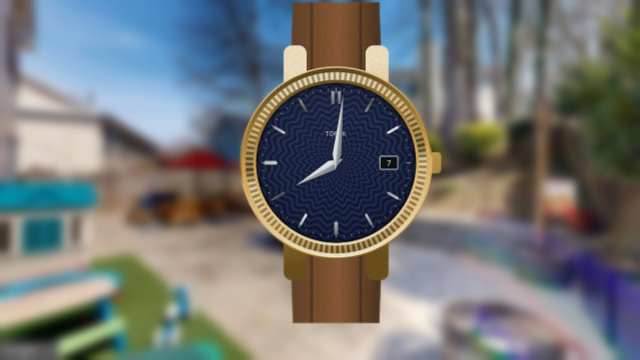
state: 8:01
